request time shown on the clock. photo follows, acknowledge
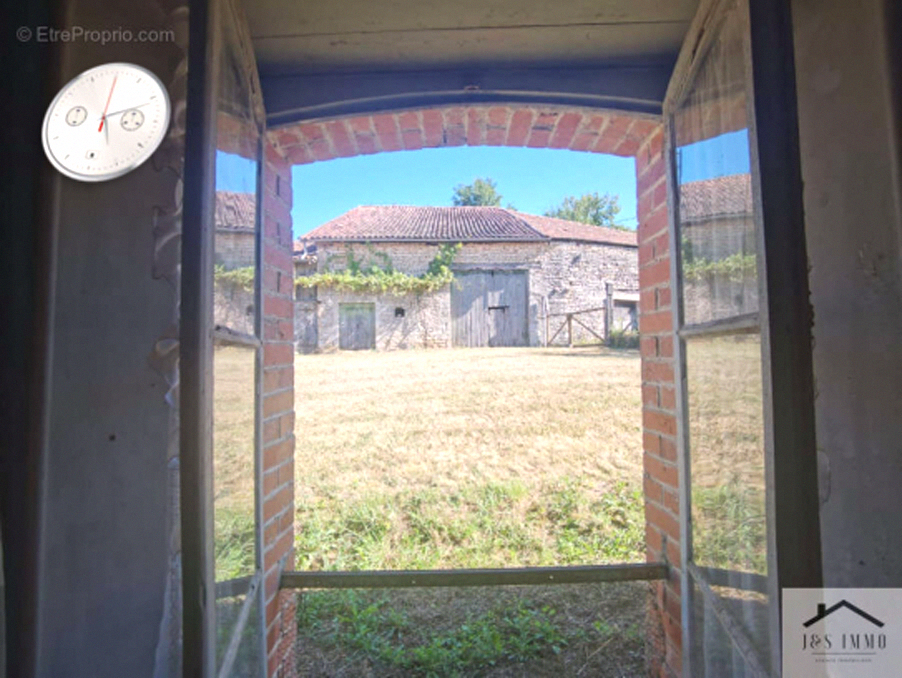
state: 5:11
